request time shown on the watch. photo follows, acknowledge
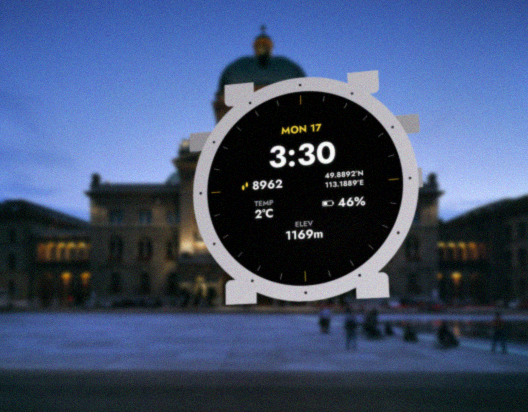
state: 3:30
